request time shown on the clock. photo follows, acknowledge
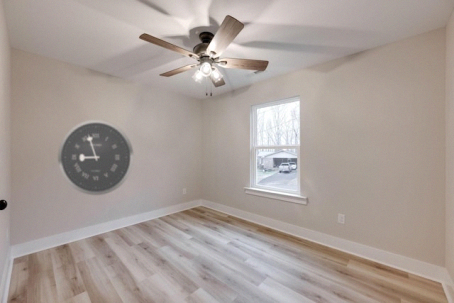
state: 8:57
